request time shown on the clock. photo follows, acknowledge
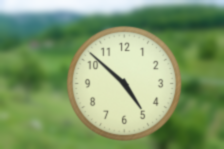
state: 4:52
